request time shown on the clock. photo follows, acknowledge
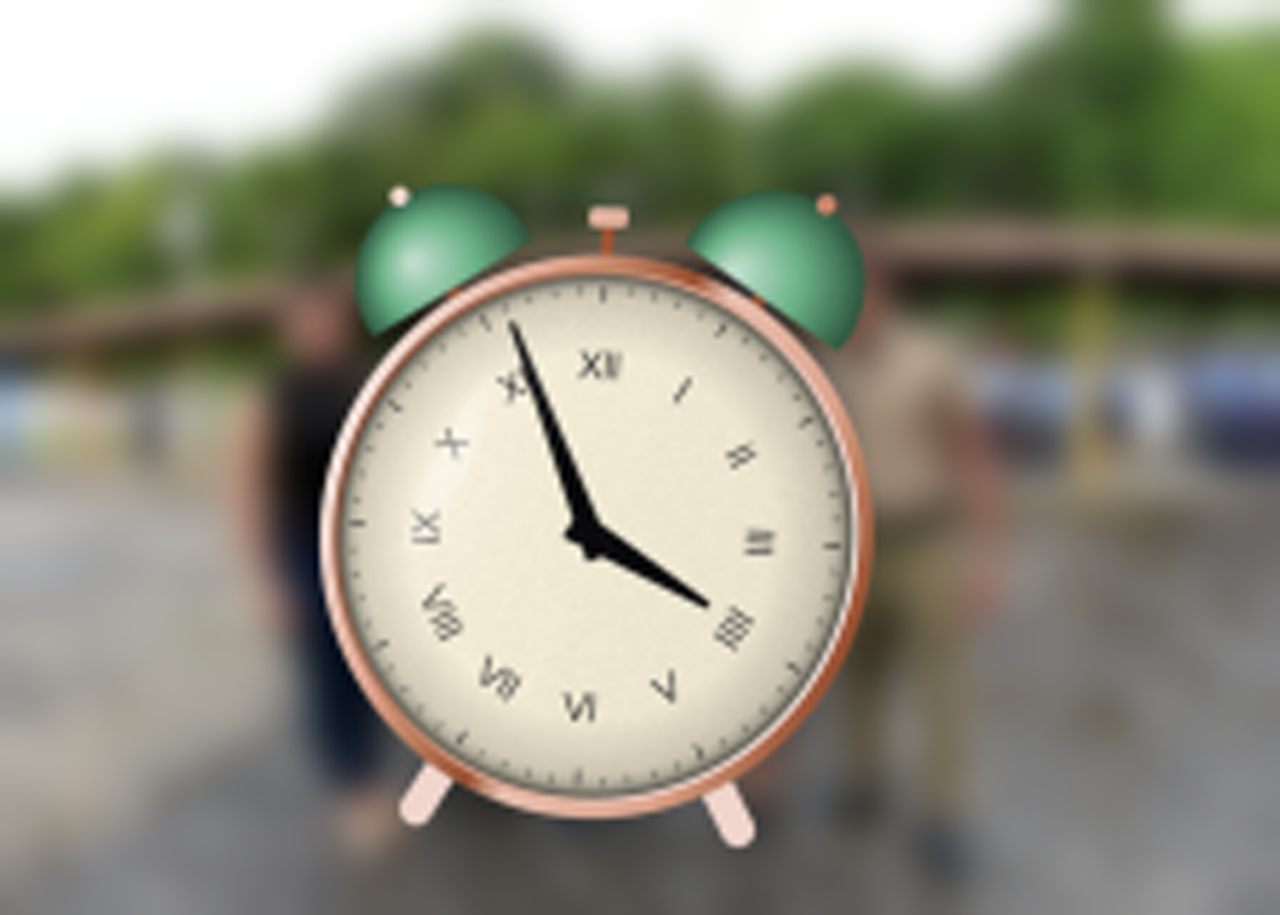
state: 3:56
